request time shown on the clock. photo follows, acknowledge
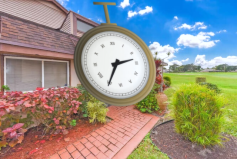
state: 2:35
